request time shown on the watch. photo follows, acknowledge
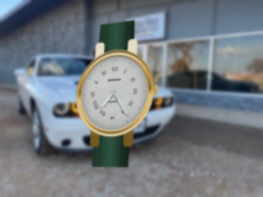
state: 7:24
